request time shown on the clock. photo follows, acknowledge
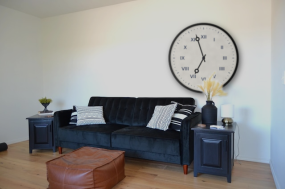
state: 6:57
